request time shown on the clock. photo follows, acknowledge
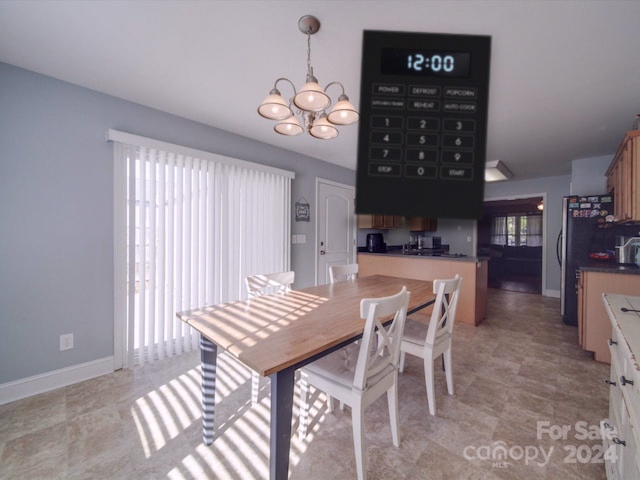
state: 12:00
